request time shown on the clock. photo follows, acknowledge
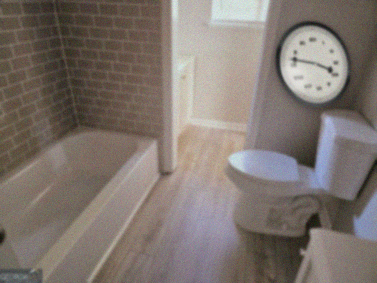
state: 3:47
